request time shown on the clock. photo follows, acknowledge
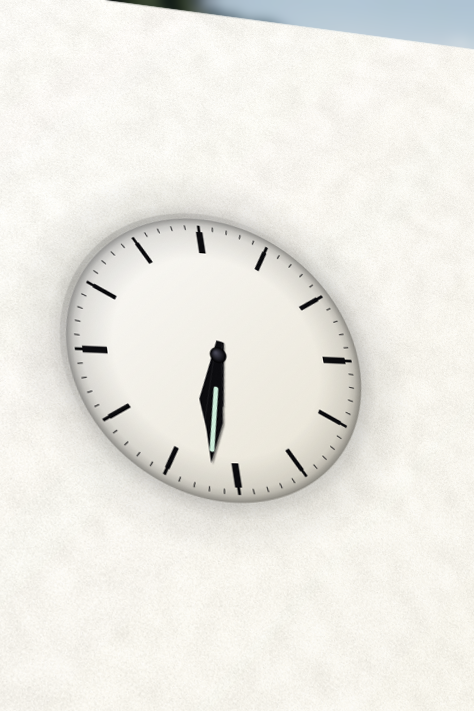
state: 6:32
